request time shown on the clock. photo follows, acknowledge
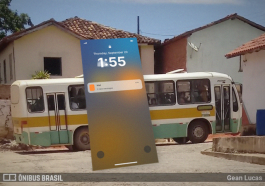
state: 1:55
